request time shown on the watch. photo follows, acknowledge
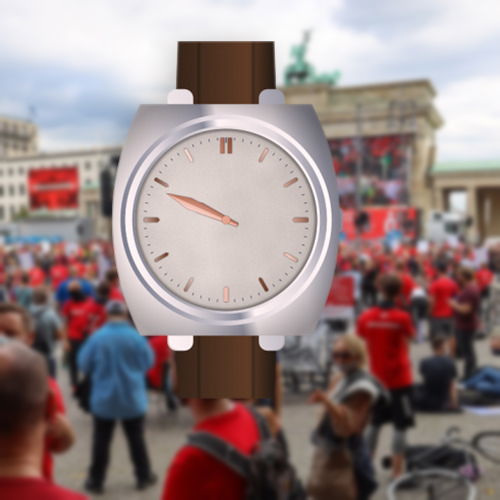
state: 9:49
